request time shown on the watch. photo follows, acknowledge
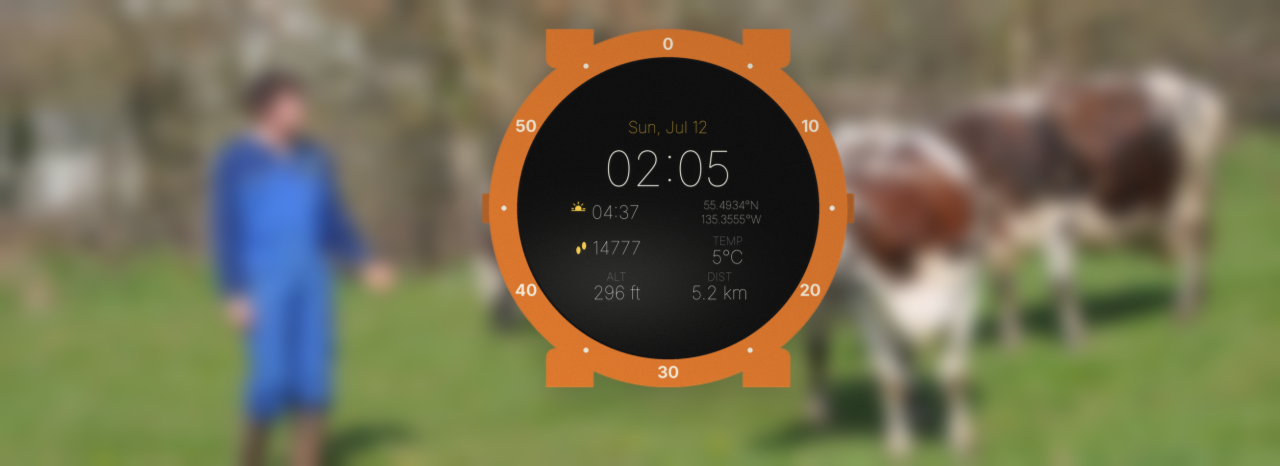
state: 2:05
